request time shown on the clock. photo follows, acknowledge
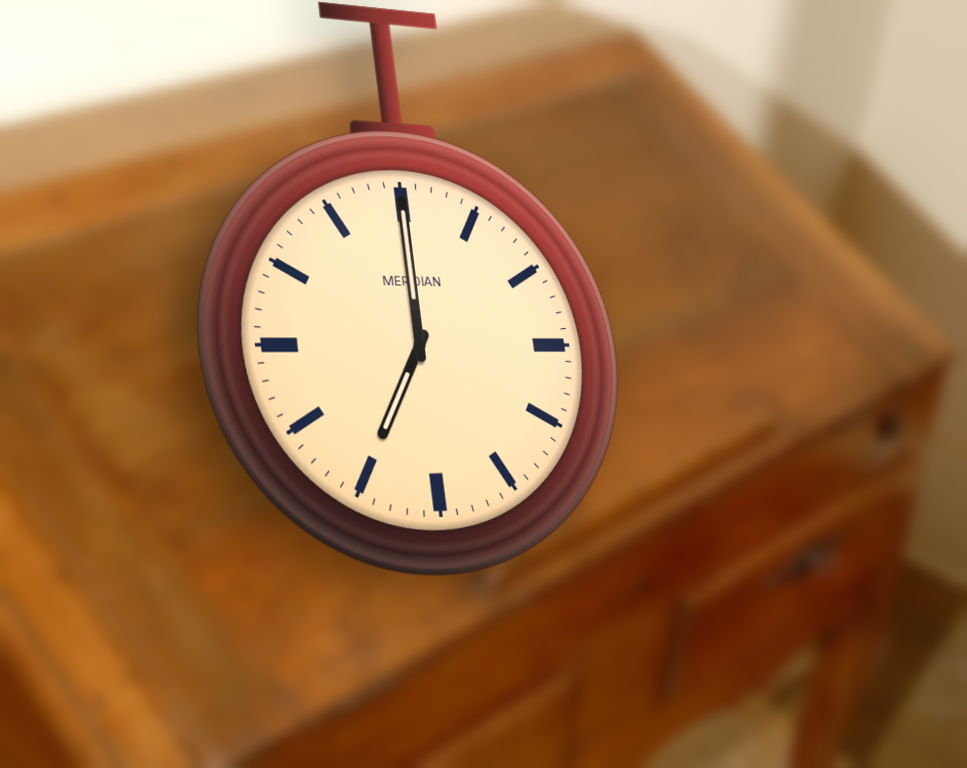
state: 7:00
